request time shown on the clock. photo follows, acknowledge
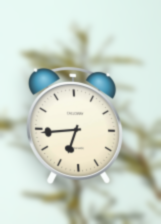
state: 6:44
